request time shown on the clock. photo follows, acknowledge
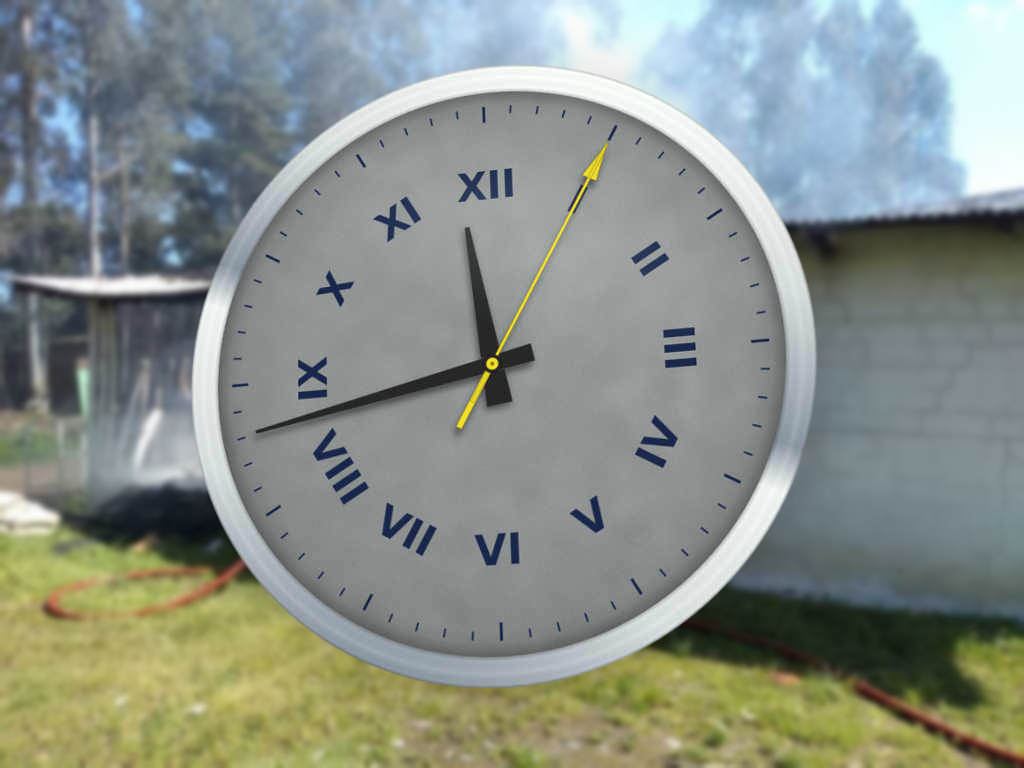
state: 11:43:05
